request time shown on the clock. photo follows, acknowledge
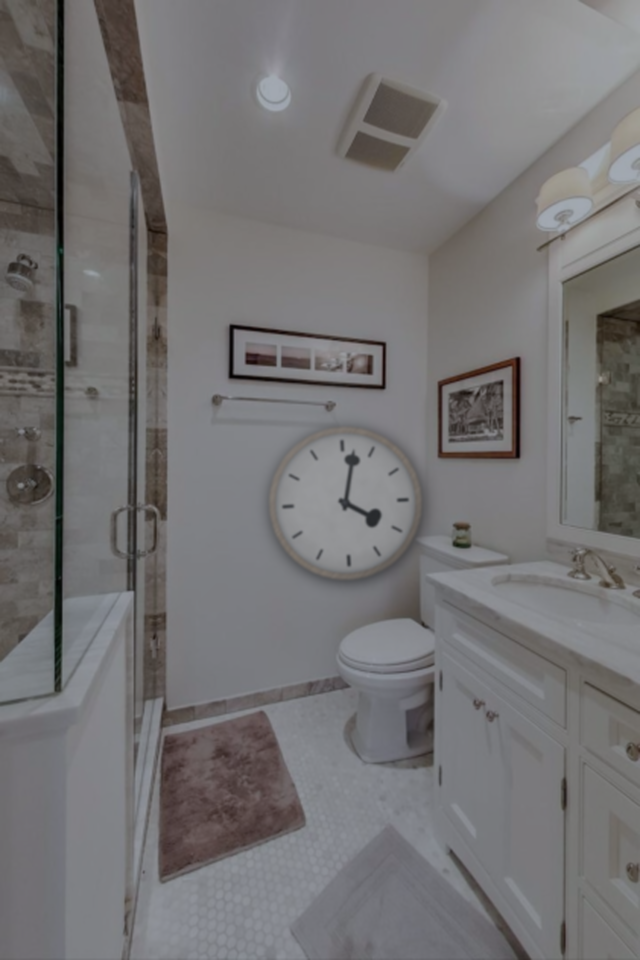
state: 4:02
